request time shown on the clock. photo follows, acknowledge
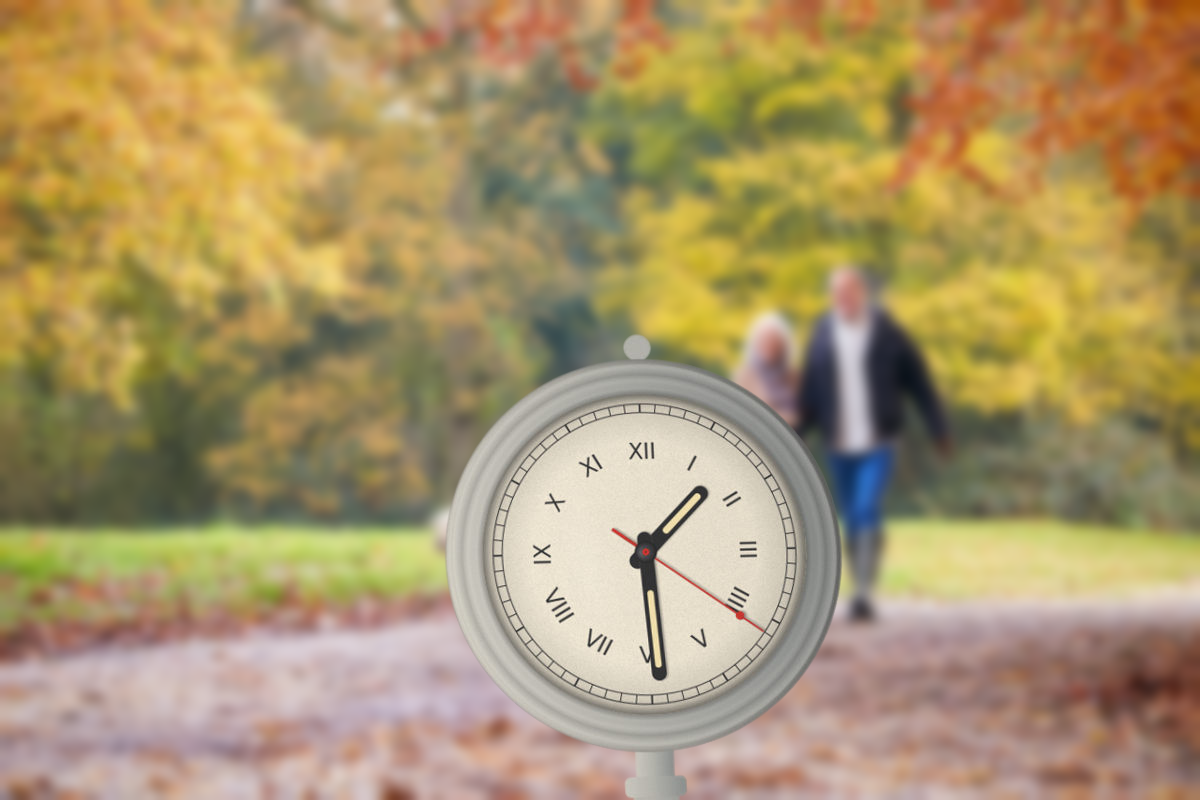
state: 1:29:21
